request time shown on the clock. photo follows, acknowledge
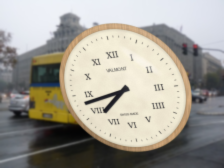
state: 7:43
